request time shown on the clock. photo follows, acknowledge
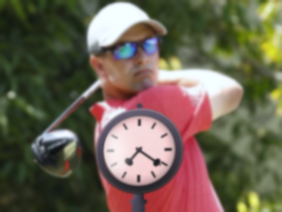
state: 7:21
